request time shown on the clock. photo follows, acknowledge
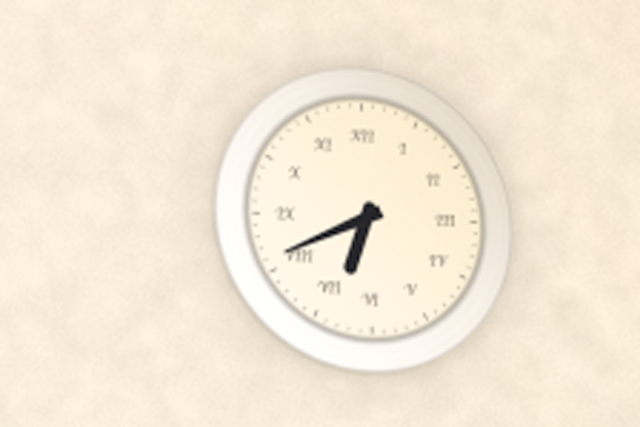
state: 6:41
